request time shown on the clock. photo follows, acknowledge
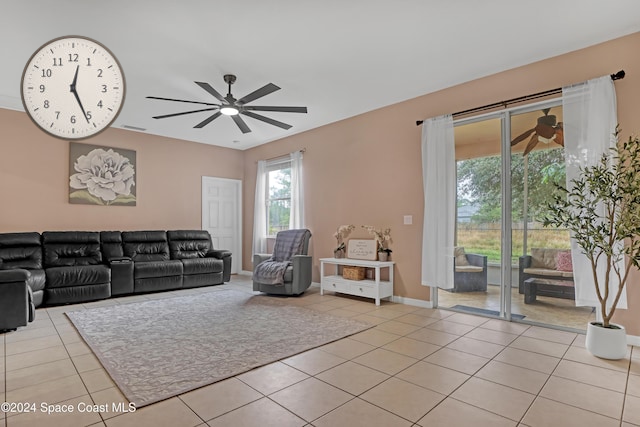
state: 12:26
